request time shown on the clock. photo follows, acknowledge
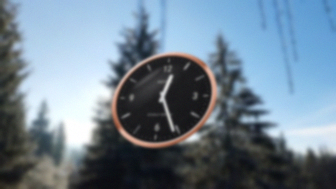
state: 12:26
